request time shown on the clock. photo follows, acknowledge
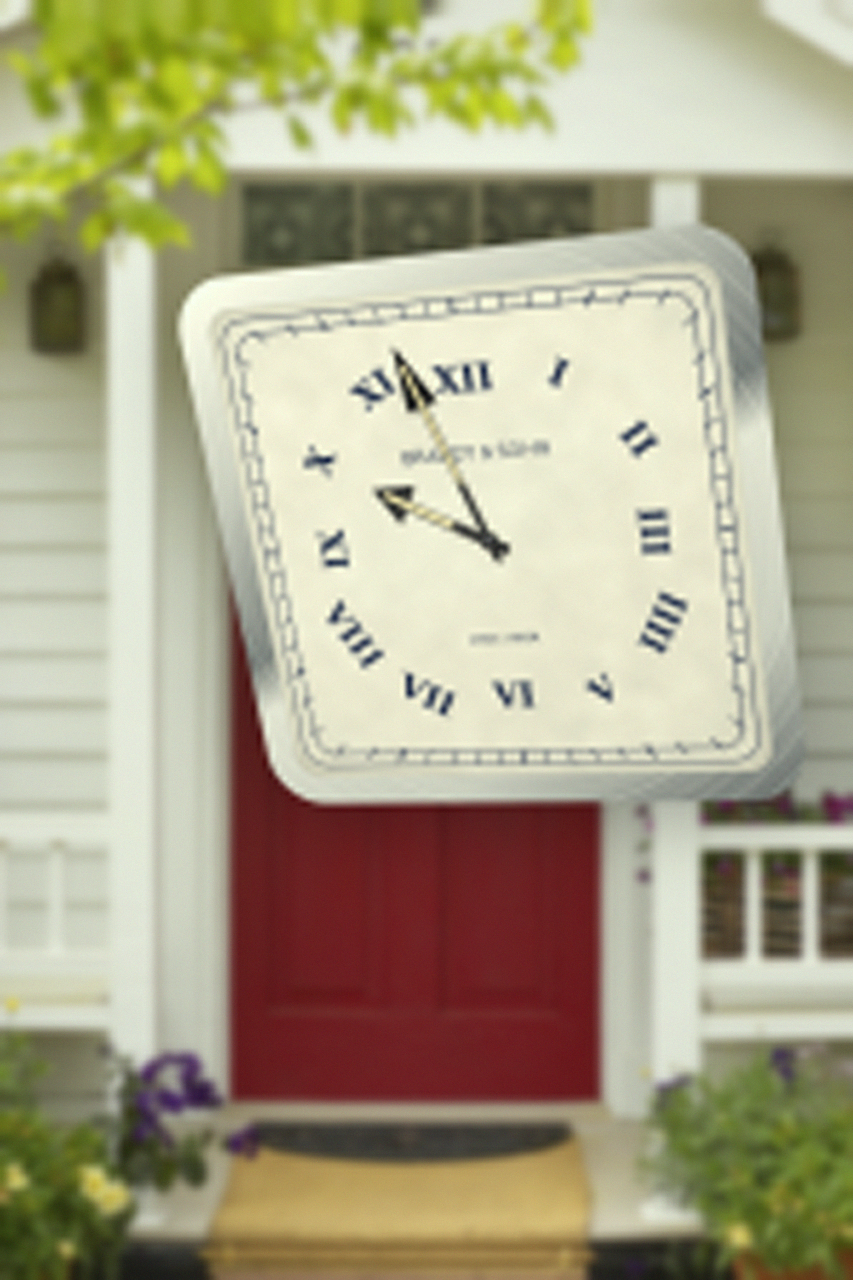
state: 9:57
